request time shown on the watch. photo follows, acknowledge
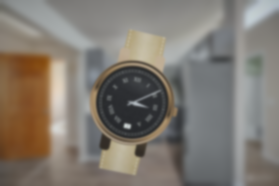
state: 3:09
